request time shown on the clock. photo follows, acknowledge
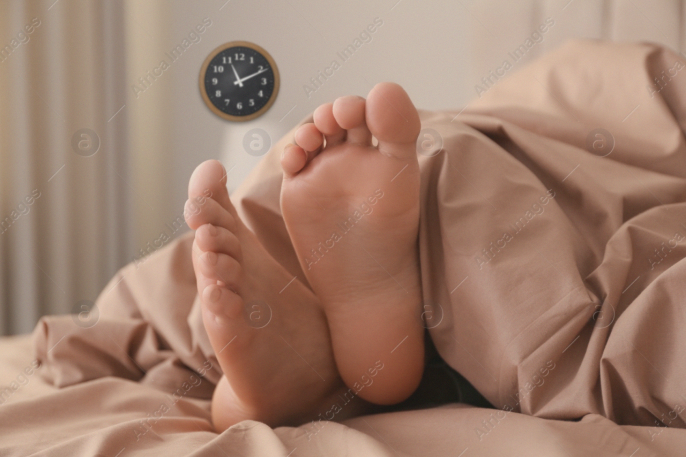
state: 11:11
